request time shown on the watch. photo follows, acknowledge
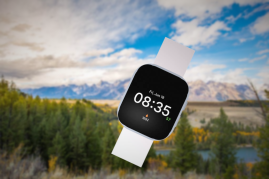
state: 8:35
